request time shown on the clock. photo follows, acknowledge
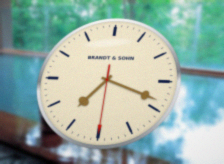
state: 7:18:30
